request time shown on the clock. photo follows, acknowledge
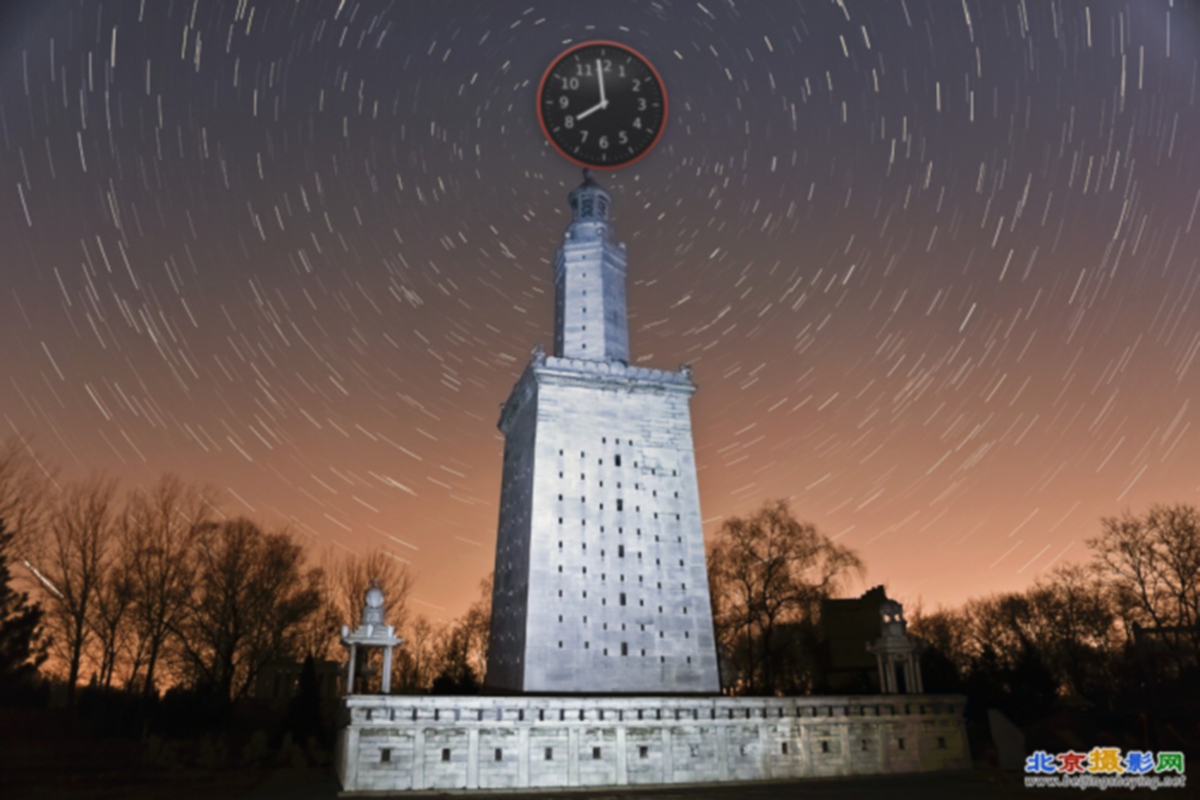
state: 7:59
